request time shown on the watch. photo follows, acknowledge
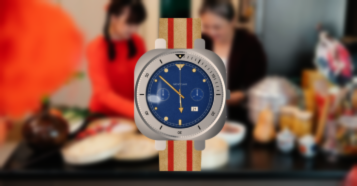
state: 5:52
